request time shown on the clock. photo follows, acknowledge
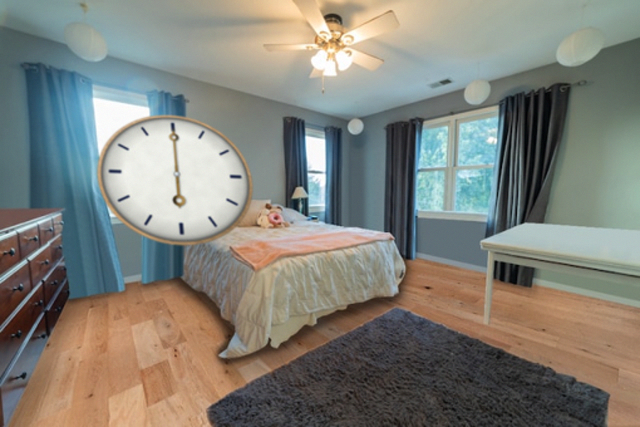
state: 6:00
